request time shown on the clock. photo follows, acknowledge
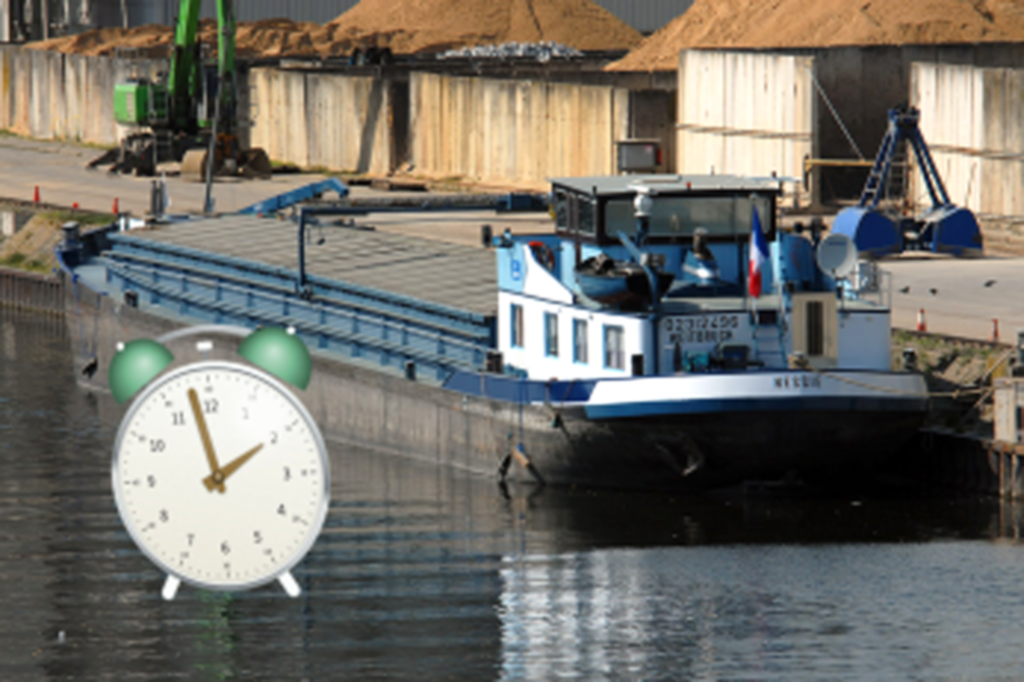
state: 1:58
